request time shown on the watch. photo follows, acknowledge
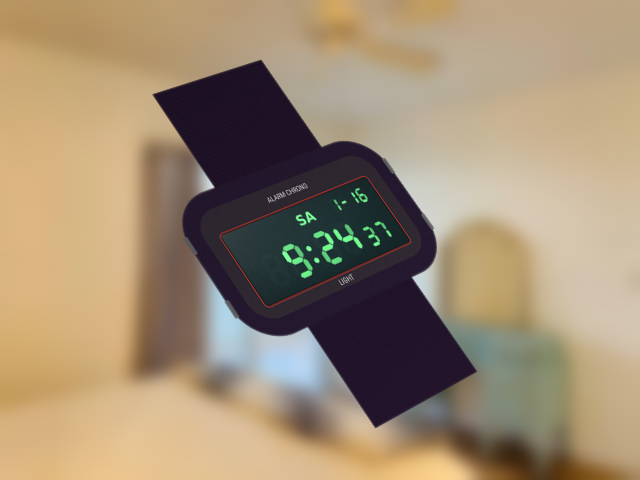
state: 9:24:37
